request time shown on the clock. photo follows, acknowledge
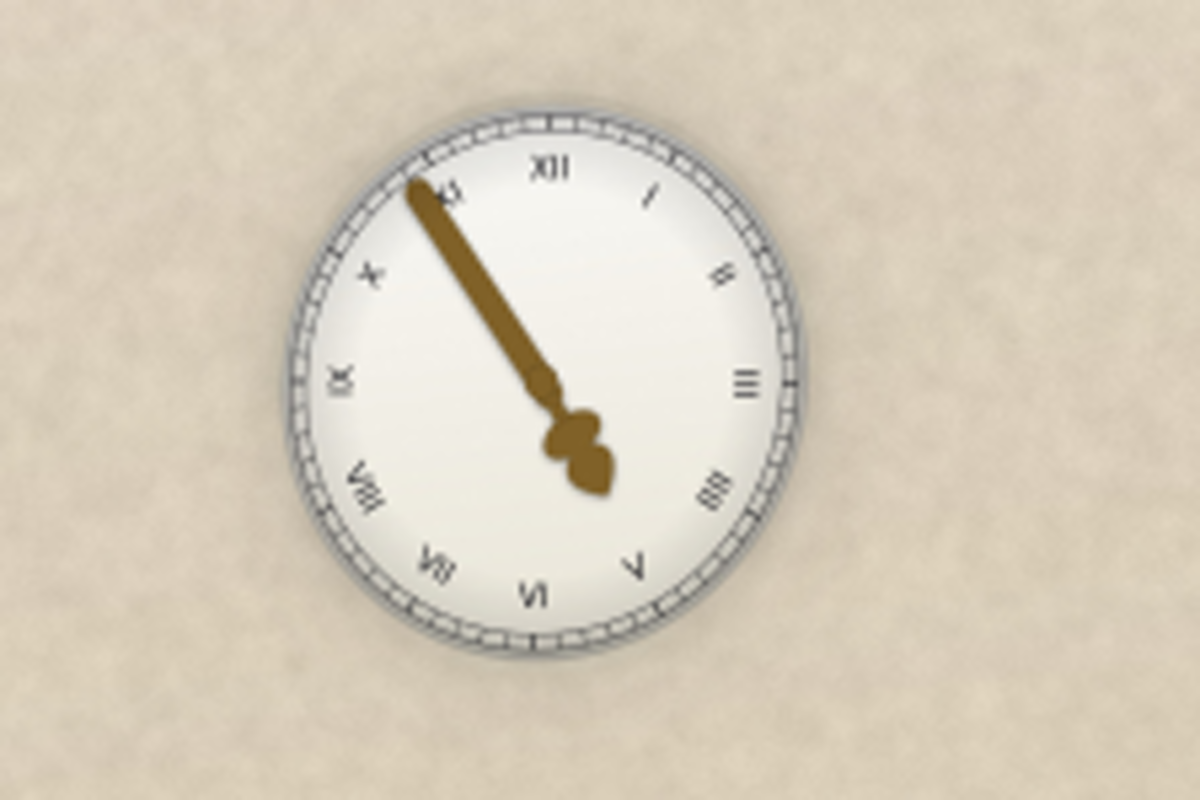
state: 4:54
